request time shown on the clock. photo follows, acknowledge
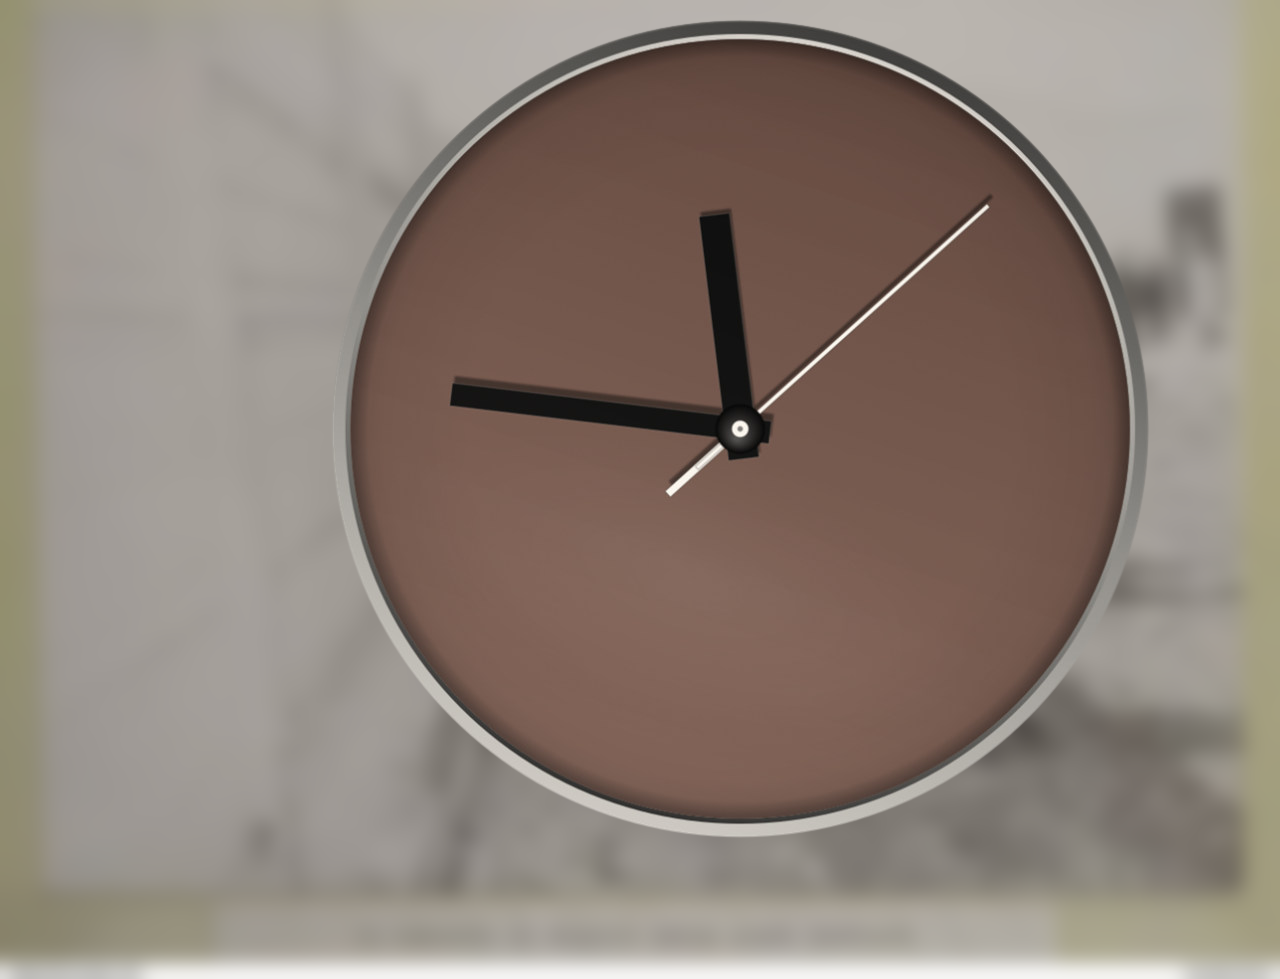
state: 11:46:08
